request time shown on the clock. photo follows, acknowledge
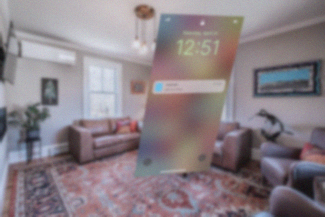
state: 12:51
